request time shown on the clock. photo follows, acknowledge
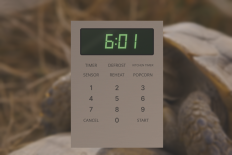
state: 6:01
